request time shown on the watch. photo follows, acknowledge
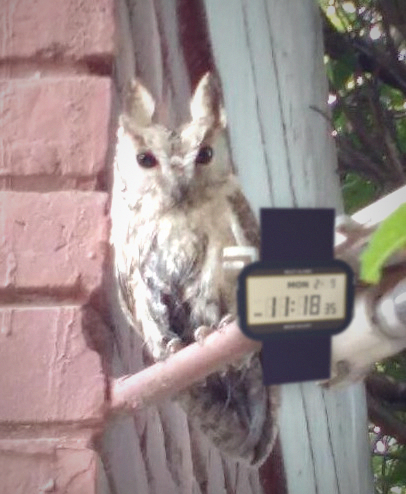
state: 11:18
